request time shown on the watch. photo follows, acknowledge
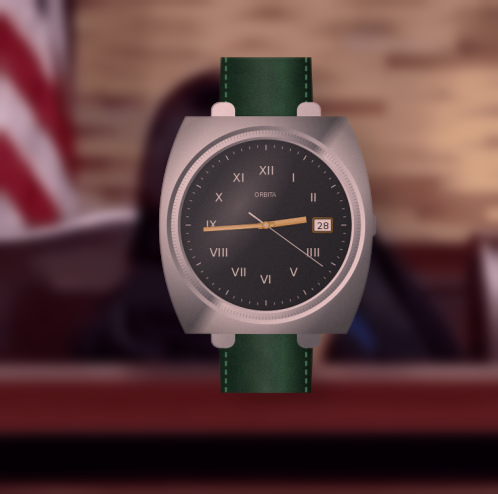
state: 2:44:21
